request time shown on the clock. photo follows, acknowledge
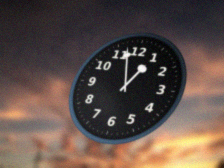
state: 12:57
